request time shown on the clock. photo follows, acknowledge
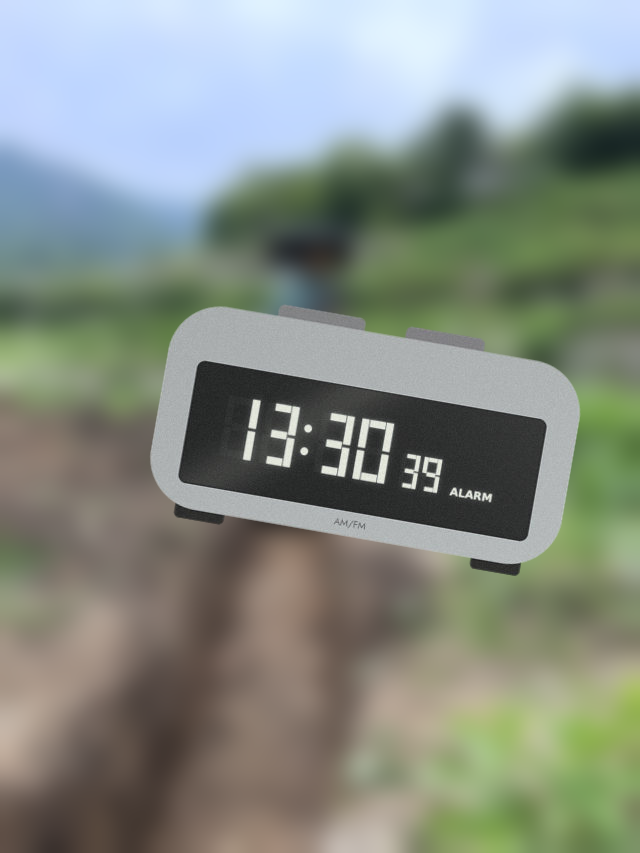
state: 13:30:39
